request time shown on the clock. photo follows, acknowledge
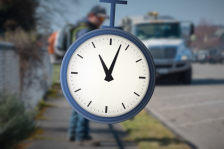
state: 11:03
